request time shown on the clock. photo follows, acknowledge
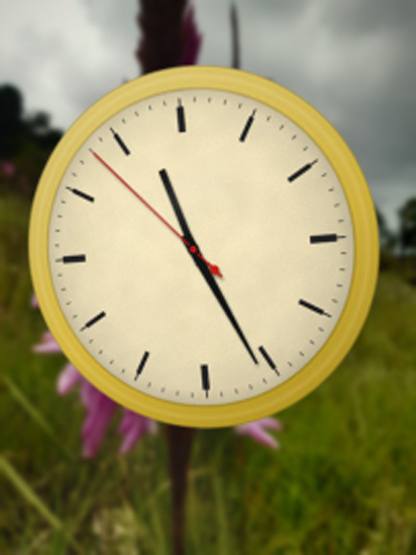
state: 11:25:53
